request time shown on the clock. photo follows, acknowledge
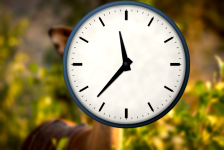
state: 11:37
